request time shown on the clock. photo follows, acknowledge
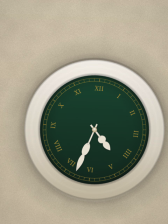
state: 4:33
